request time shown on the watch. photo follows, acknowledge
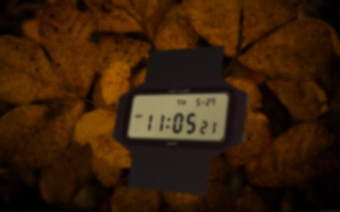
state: 11:05:21
